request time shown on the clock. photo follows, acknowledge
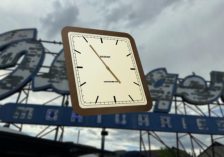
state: 4:55
